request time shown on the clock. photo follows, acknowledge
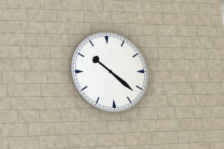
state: 10:22
